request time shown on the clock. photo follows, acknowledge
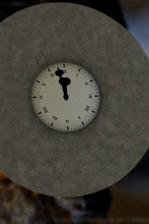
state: 11:58
